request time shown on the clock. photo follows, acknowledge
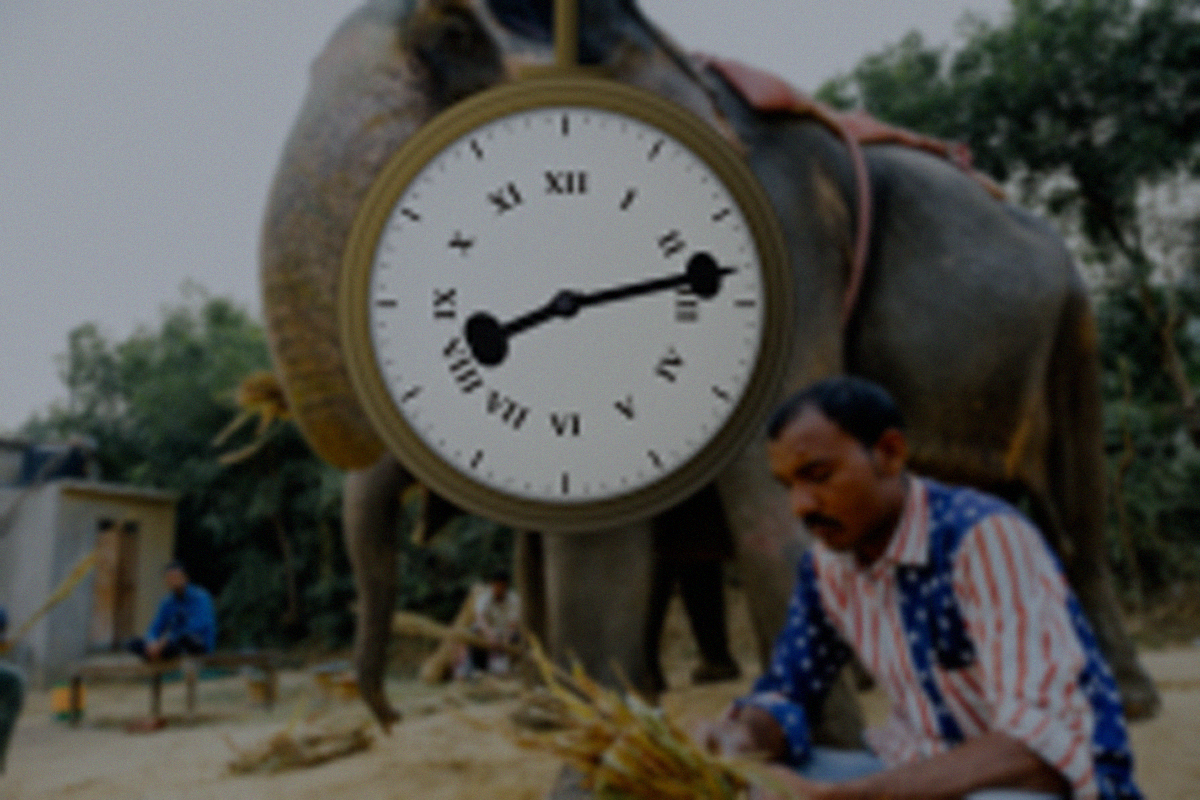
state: 8:13
